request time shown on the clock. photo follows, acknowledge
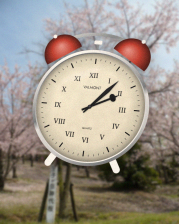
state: 2:07
